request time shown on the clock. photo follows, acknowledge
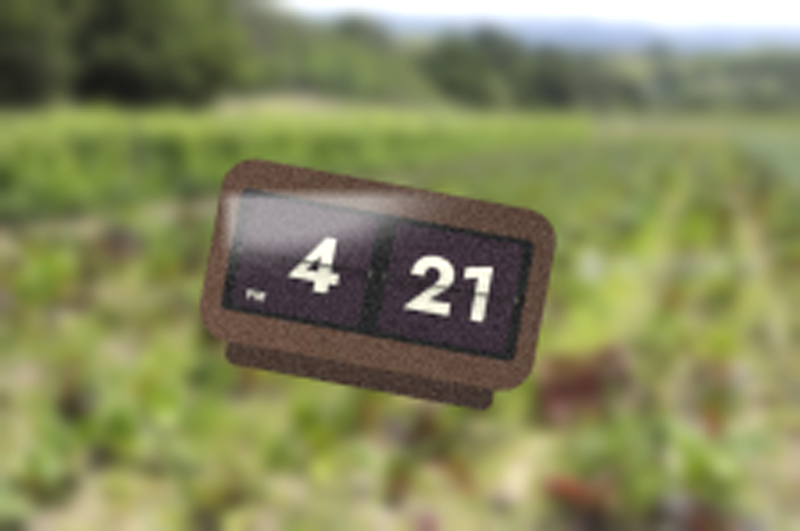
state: 4:21
